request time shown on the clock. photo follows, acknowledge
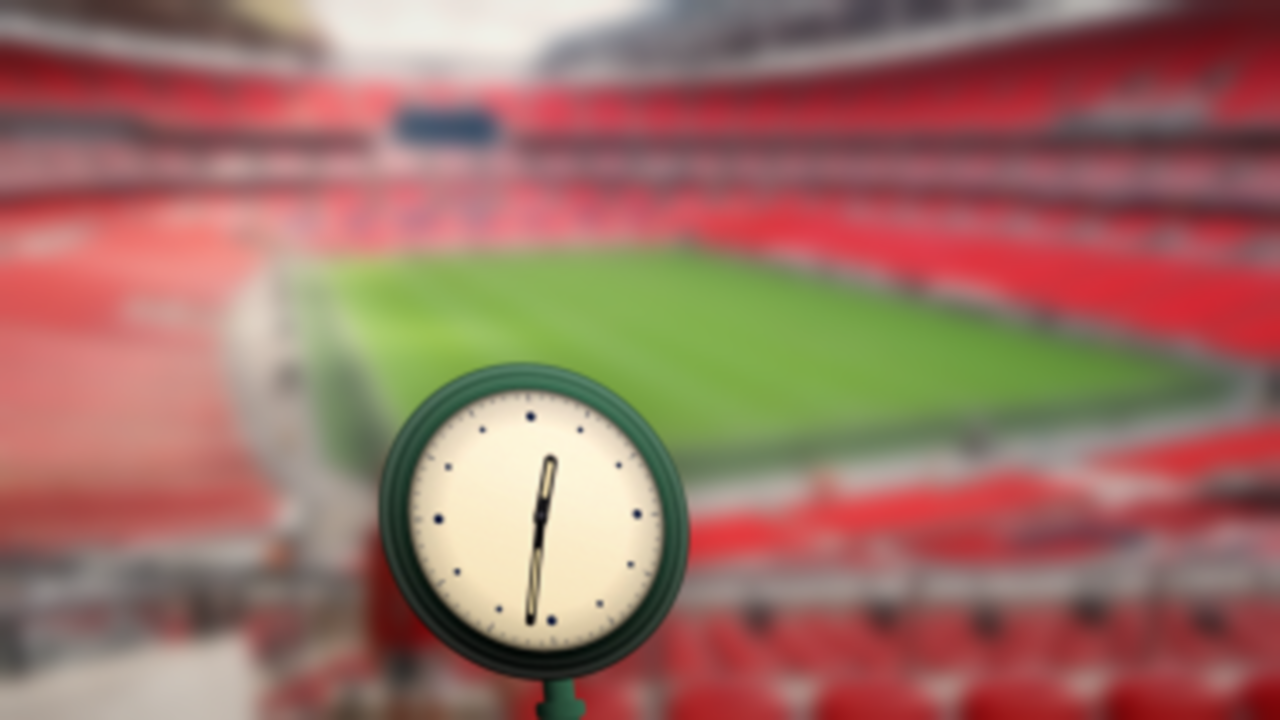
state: 12:32
